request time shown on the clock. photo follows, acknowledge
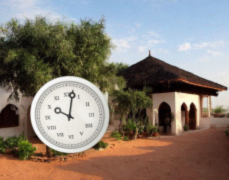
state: 10:02
